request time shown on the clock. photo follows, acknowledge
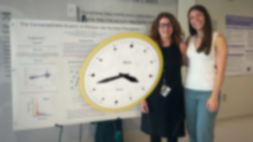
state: 3:42
